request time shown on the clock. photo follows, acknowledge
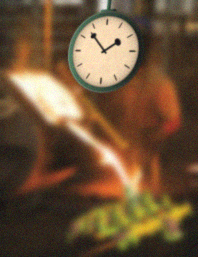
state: 1:53
